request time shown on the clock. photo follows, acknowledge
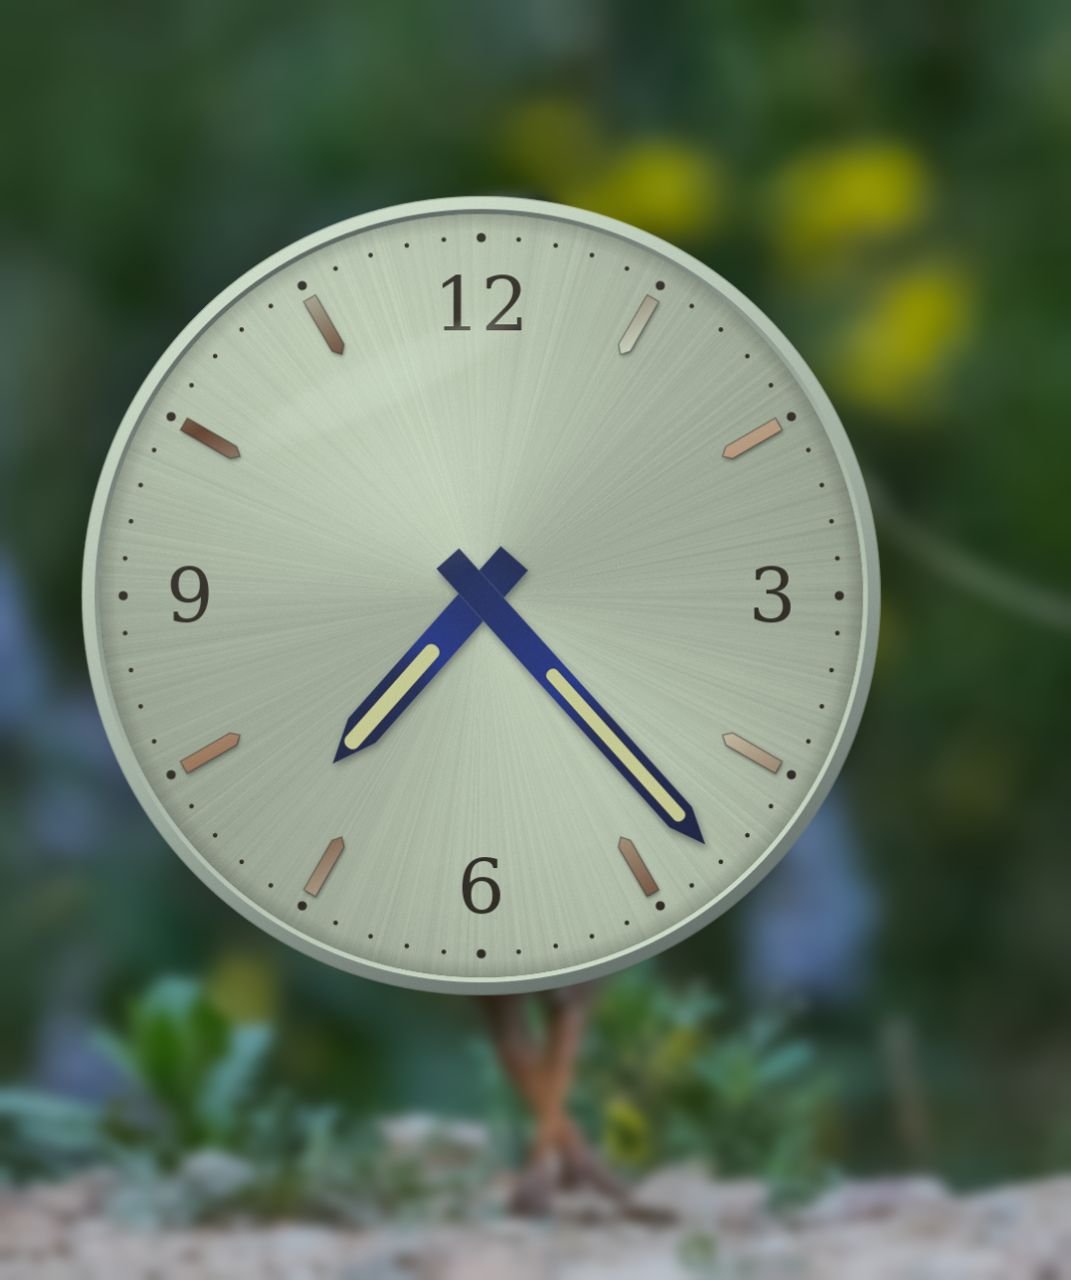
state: 7:23
